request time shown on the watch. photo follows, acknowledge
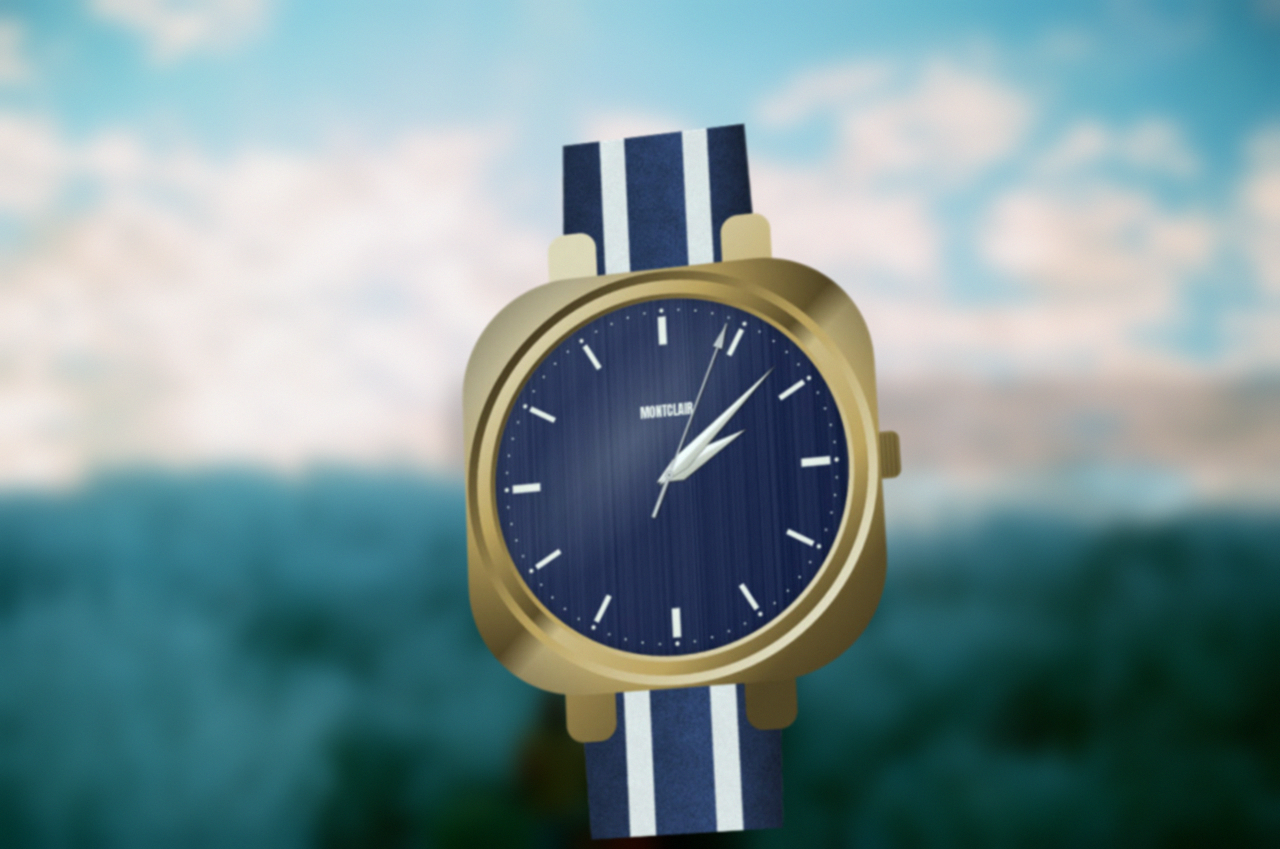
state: 2:08:04
